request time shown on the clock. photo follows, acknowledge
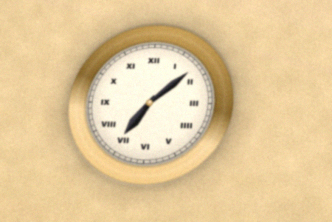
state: 7:08
